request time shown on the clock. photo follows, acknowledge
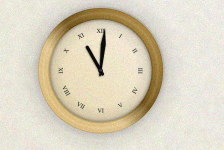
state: 11:01
